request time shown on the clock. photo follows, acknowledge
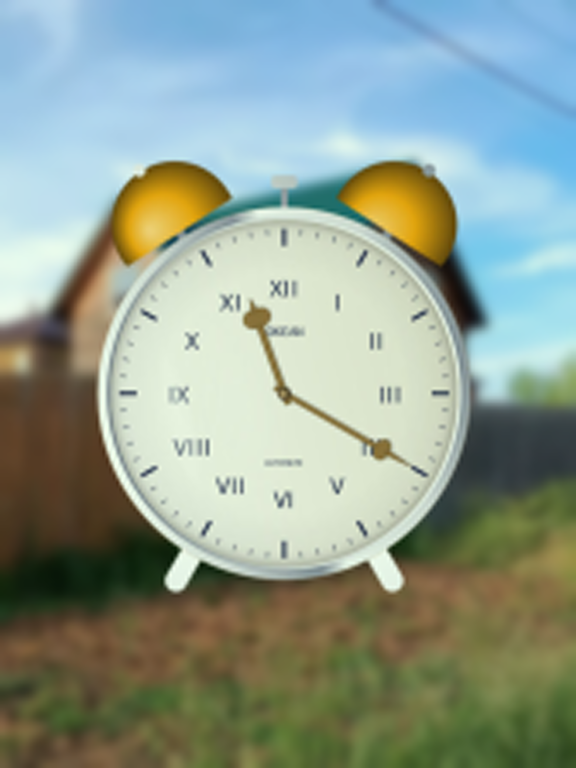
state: 11:20
